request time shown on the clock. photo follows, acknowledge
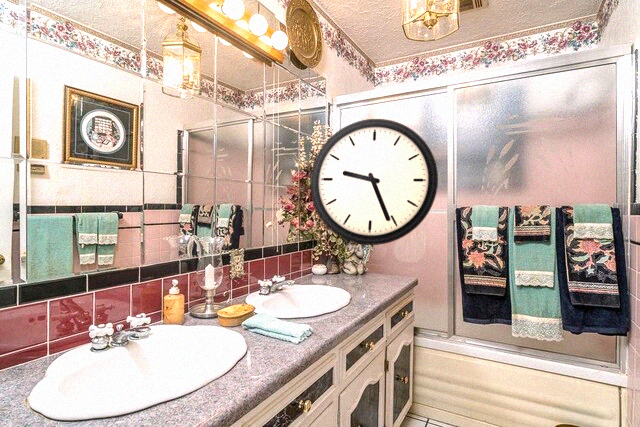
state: 9:26
